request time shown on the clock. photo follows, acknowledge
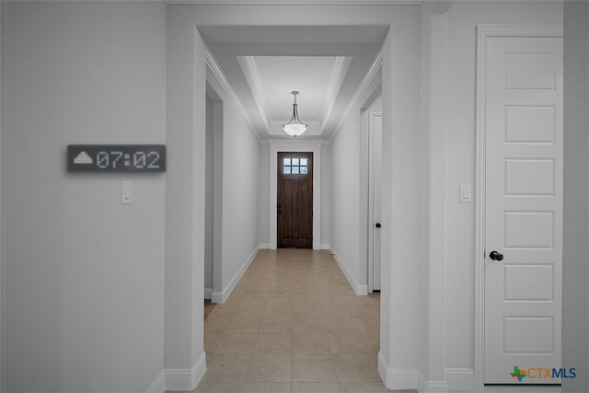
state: 7:02
